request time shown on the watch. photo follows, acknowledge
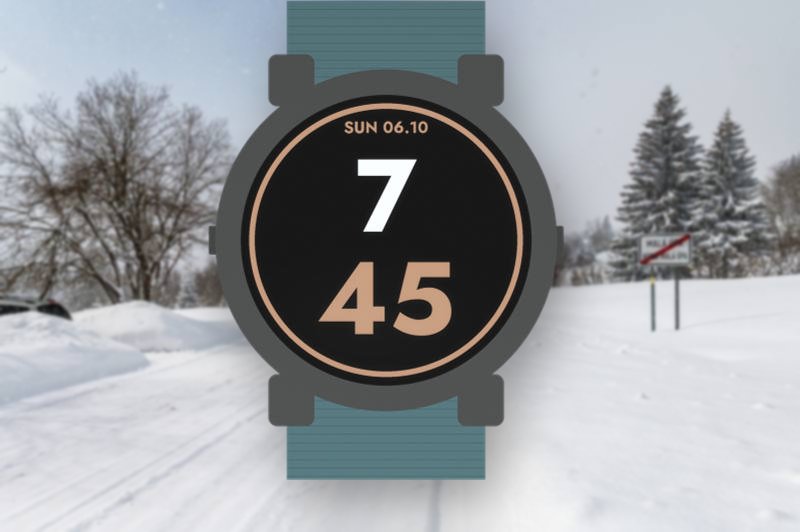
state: 7:45
